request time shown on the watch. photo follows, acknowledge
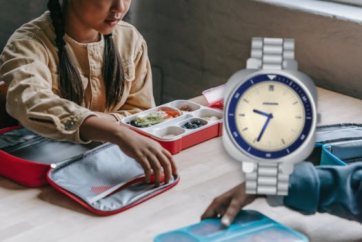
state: 9:34
